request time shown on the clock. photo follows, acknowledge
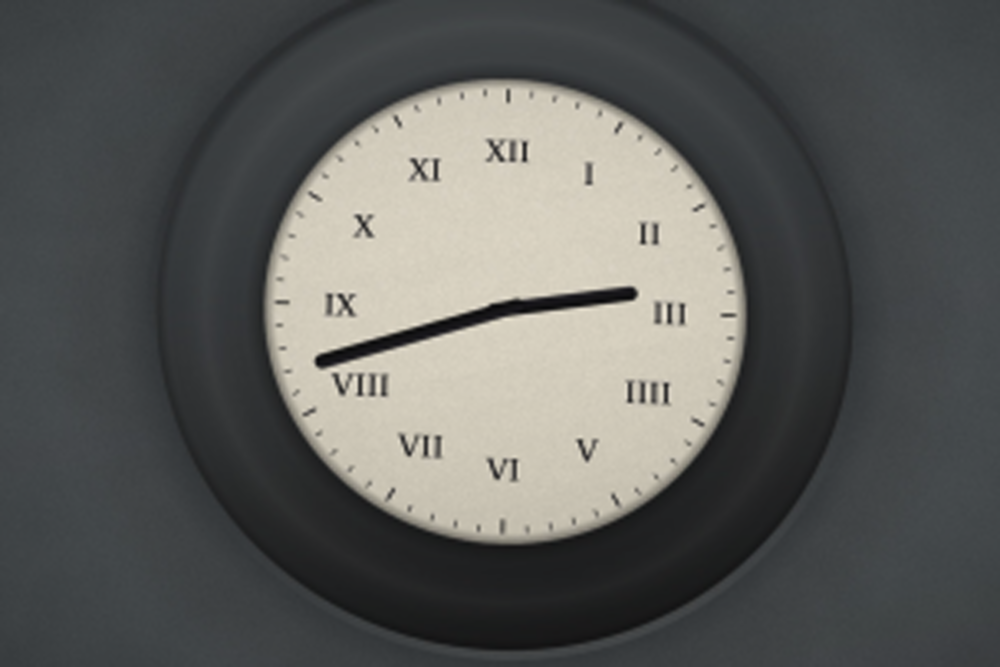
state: 2:42
